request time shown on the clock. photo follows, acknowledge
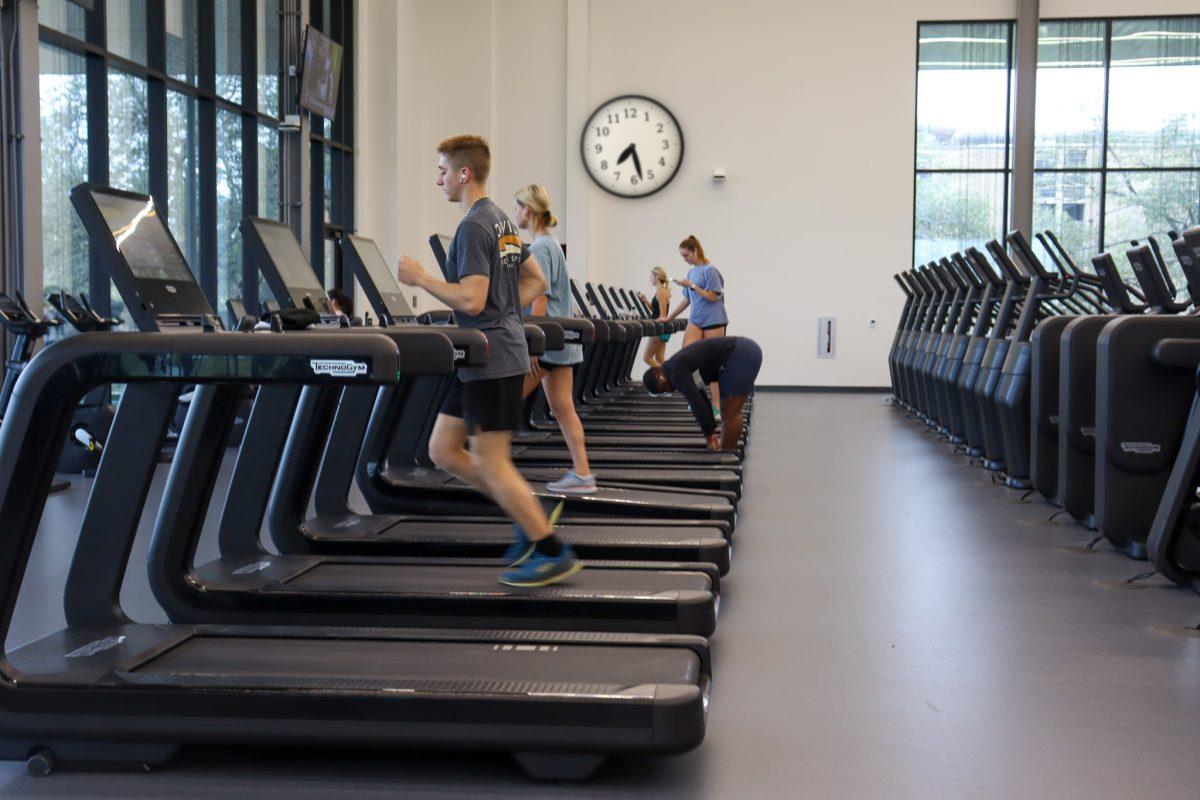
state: 7:28
